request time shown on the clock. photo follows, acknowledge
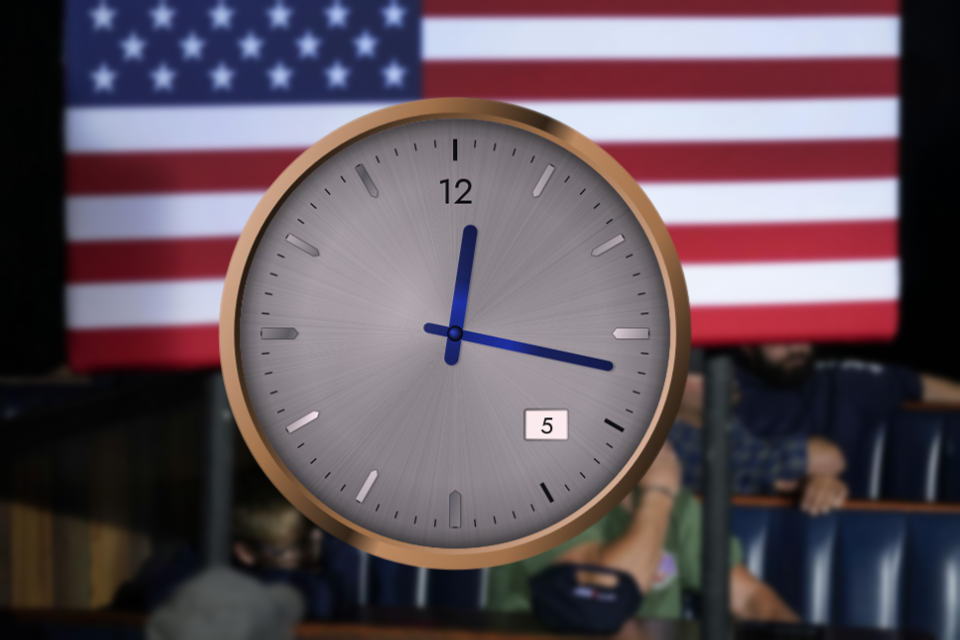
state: 12:17
